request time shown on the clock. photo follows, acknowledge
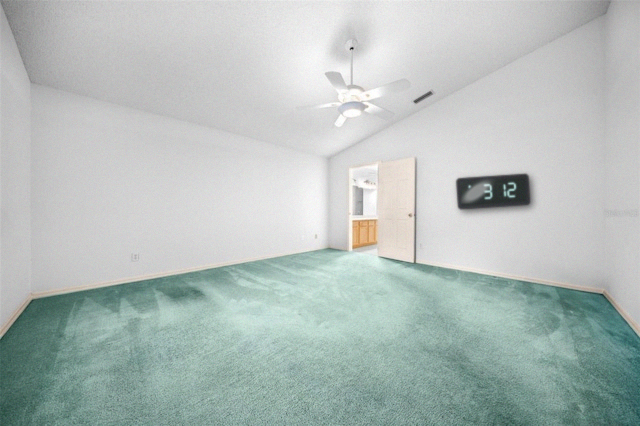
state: 3:12
